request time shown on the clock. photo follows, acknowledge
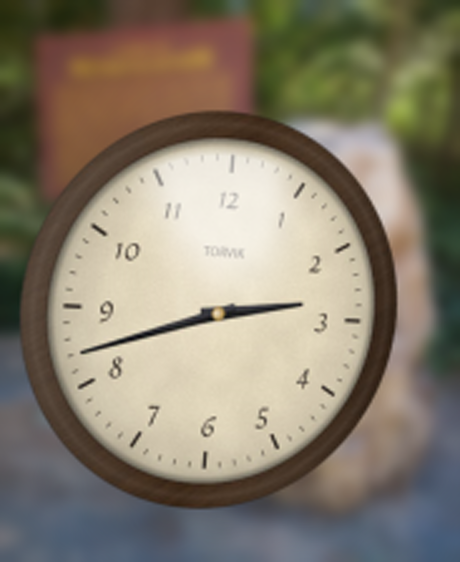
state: 2:42
